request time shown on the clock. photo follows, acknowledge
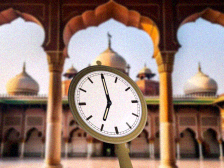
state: 7:00
